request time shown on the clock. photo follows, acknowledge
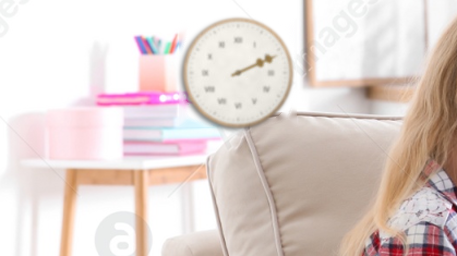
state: 2:11
